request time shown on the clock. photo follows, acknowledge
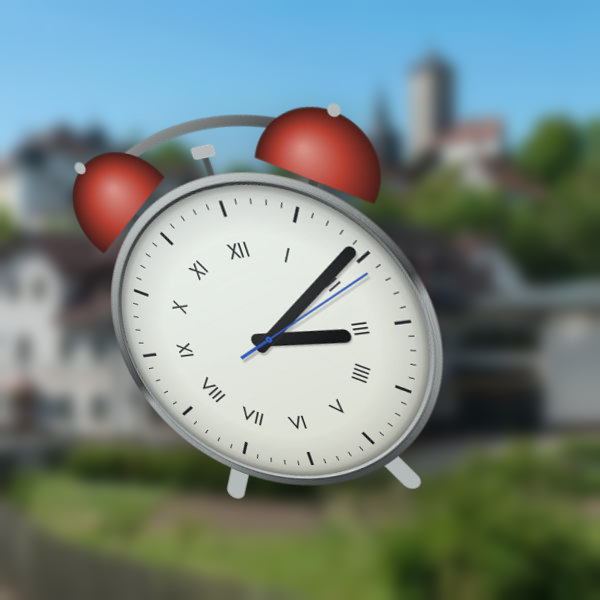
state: 3:09:11
